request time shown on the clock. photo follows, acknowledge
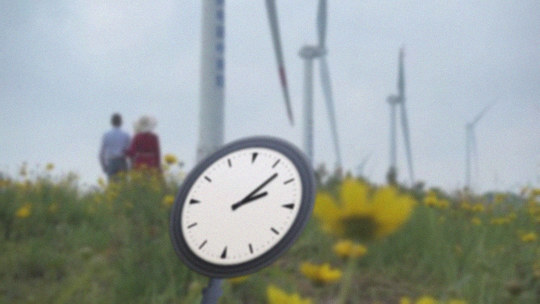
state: 2:07
